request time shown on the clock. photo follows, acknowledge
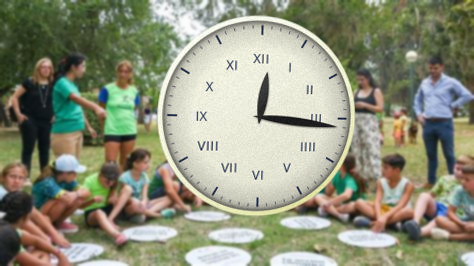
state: 12:16
